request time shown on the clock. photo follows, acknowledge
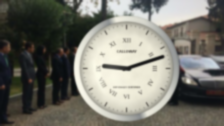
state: 9:12
